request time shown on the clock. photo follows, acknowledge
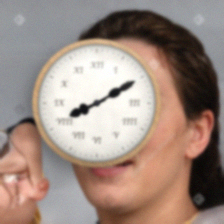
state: 8:10
